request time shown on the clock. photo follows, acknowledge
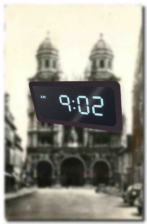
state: 9:02
